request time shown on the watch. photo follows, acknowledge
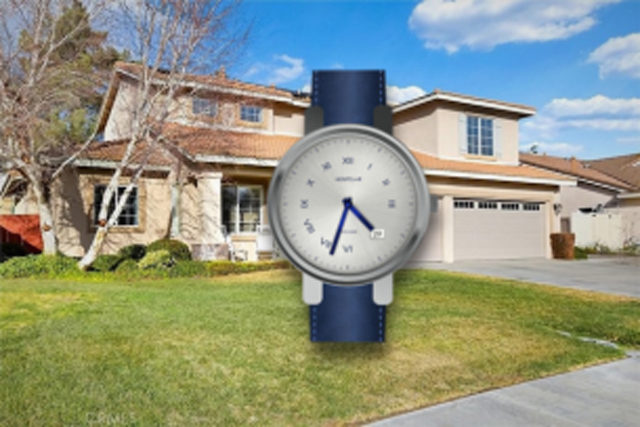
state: 4:33
